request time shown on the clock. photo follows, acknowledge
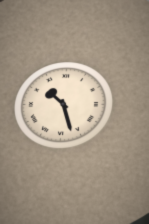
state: 10:27
